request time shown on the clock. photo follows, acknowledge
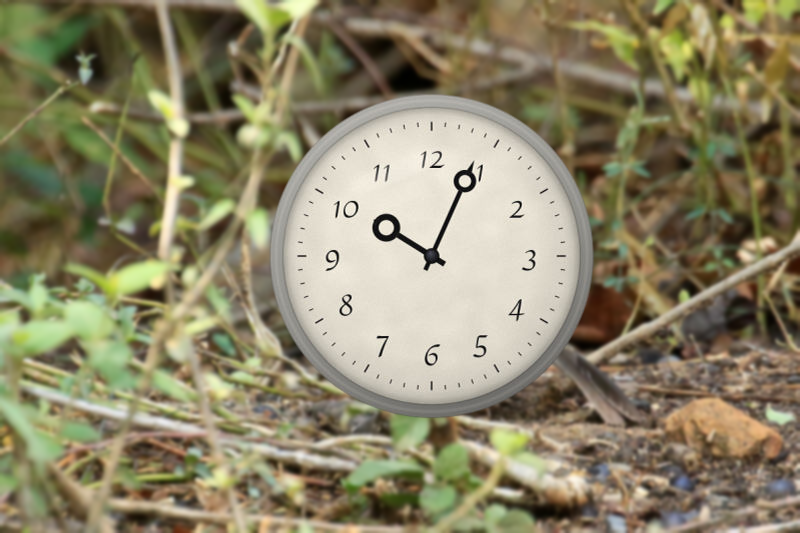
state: 10:04
